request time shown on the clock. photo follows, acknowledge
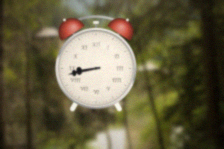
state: 8:43
